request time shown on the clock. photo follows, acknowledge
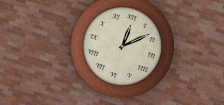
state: 12:08
